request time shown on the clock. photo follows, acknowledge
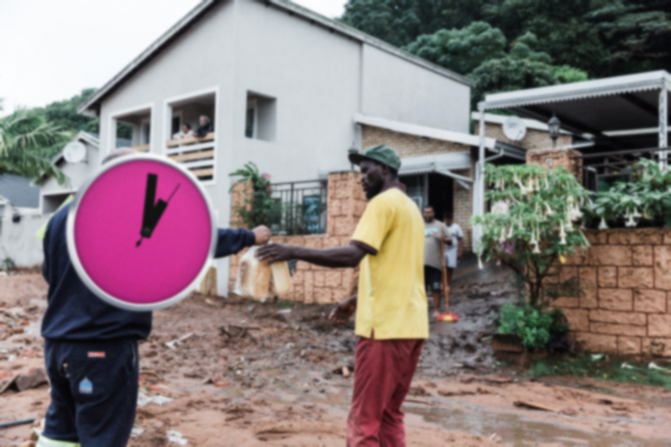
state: 1:01:06
